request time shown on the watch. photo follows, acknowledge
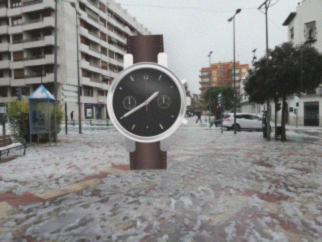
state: 1:40
